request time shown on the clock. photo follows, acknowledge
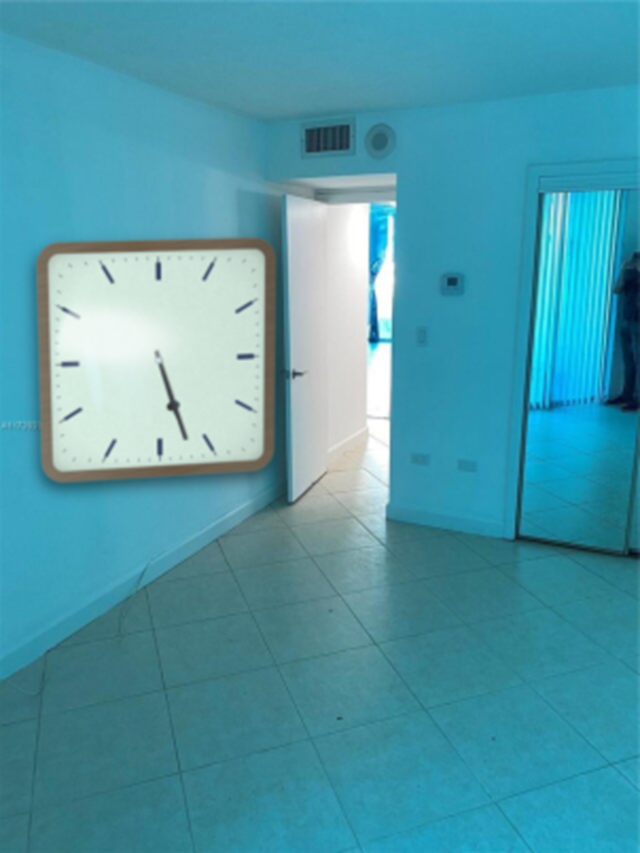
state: 5:27
